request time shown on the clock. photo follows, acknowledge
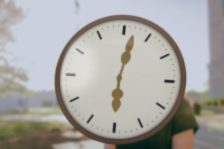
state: 6:02
